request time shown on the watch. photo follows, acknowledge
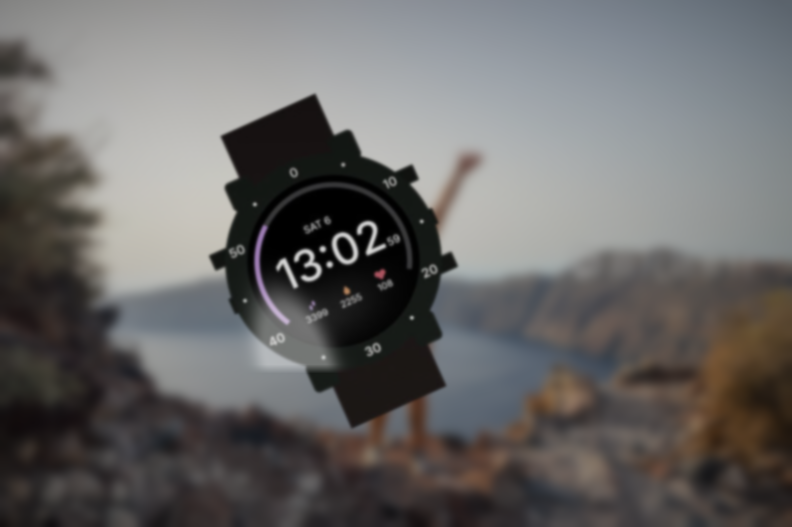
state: 13:02
